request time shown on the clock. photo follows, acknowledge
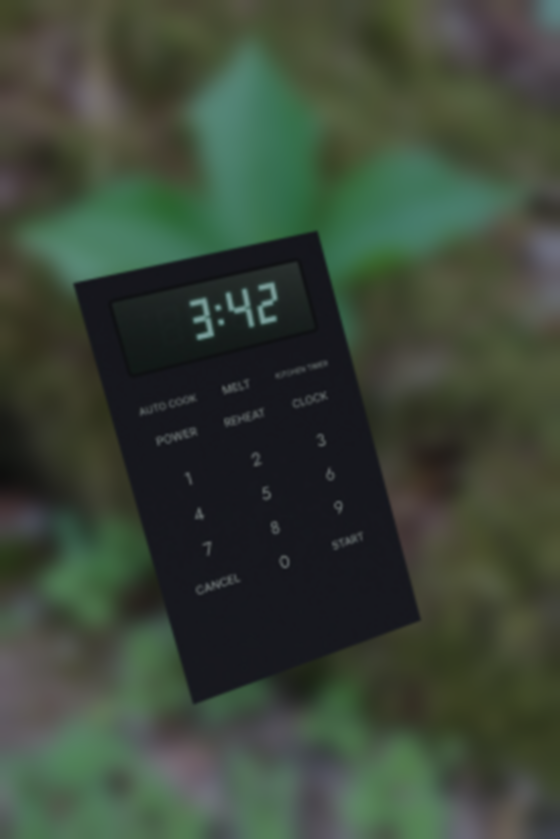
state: 3:42
